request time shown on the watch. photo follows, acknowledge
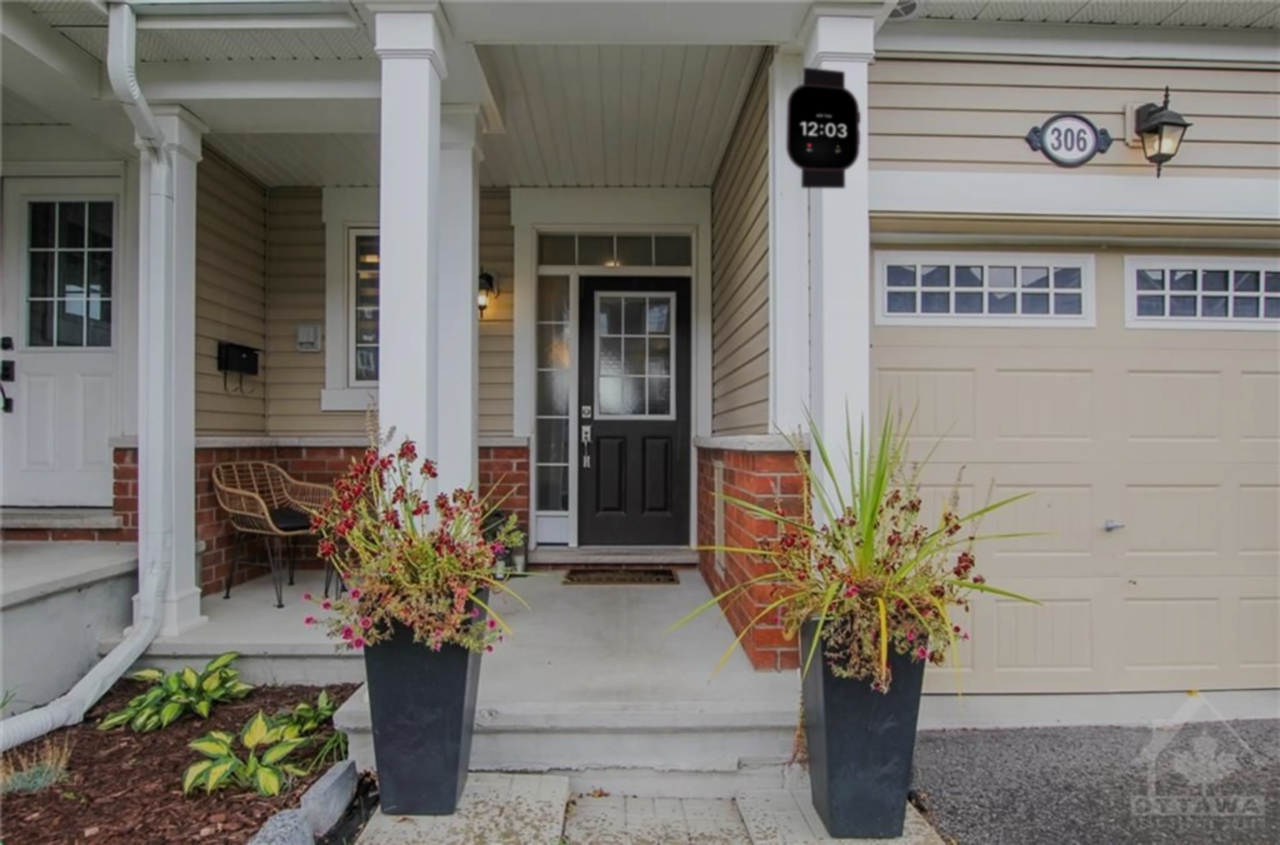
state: 12:03
